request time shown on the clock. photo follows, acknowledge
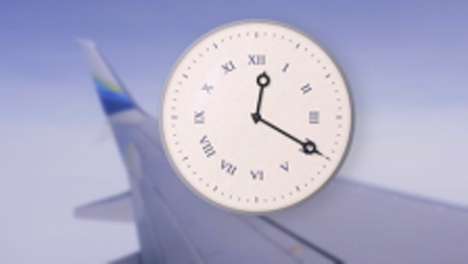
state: 12:20
